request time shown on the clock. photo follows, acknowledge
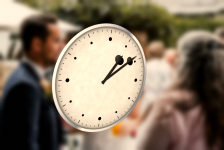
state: 1:09
